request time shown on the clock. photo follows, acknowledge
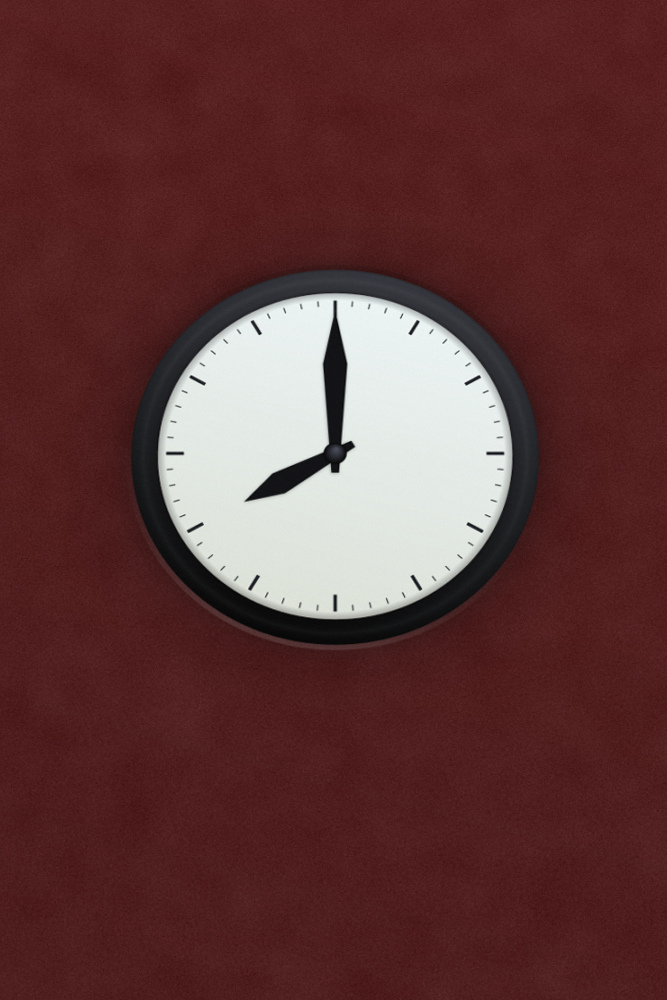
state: 8:00
